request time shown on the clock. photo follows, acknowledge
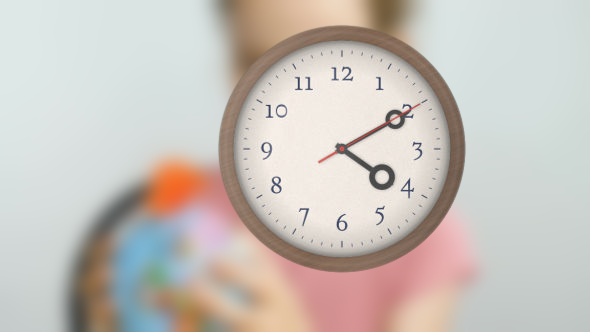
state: 4:10:10
